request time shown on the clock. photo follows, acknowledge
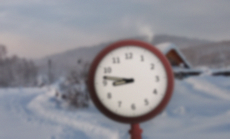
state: 8:47
